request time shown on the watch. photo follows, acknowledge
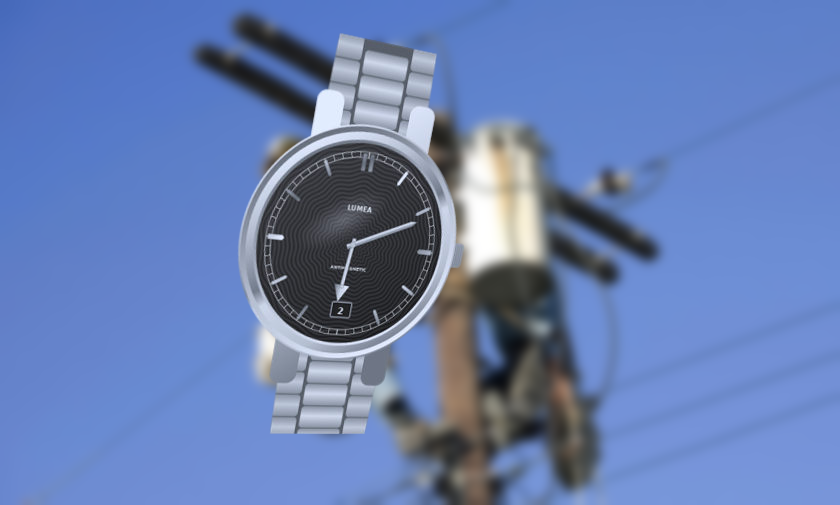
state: 6:11
